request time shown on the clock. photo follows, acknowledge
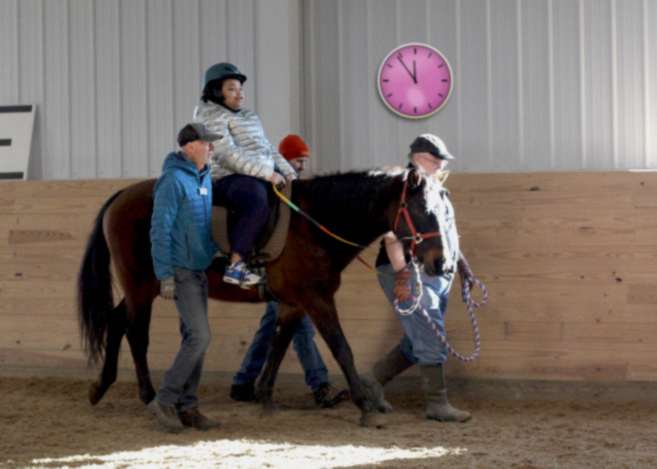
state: 11:54
